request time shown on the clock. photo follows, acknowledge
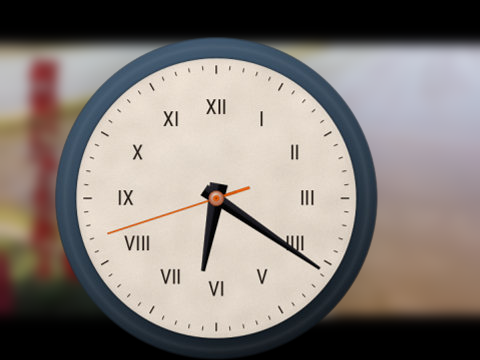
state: 6:20:42
